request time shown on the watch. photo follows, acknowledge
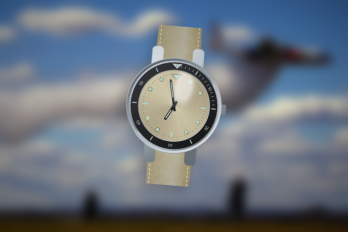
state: 6:58
